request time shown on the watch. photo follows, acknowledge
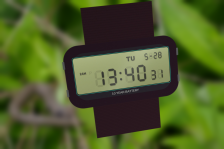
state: 13:40:31
